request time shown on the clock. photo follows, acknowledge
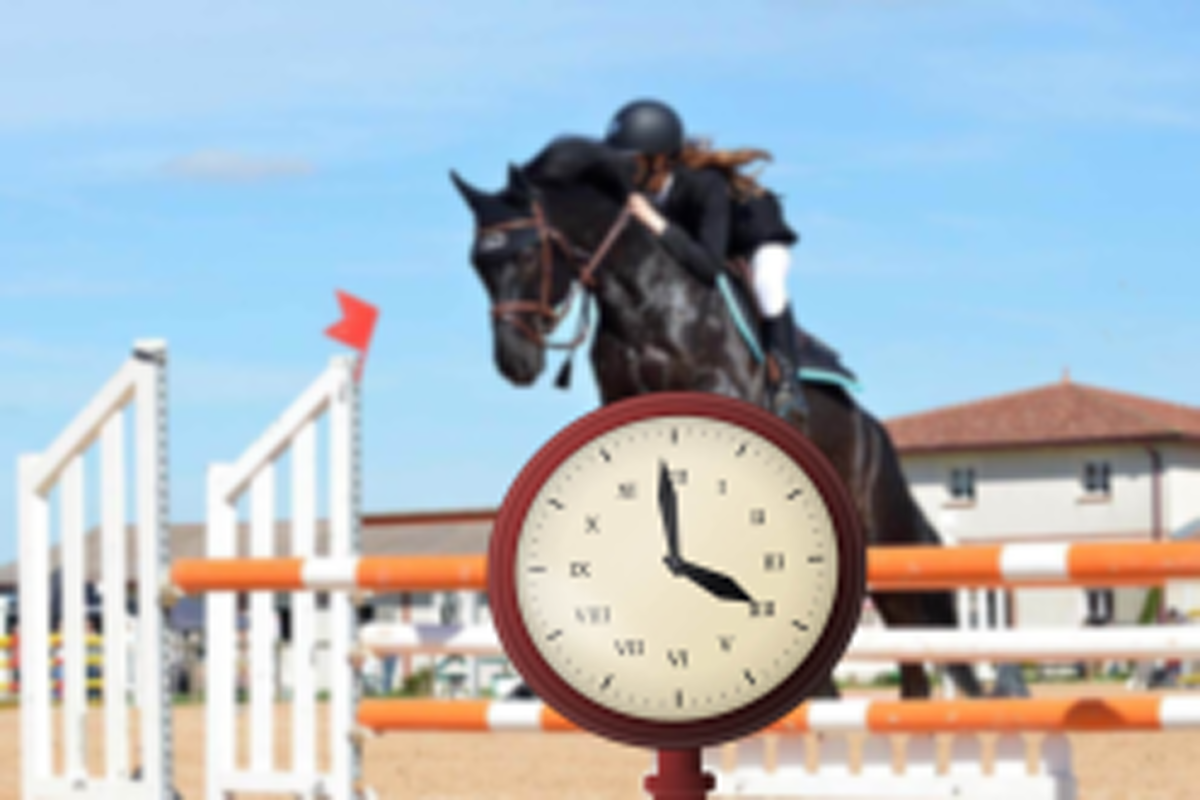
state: 3:59
